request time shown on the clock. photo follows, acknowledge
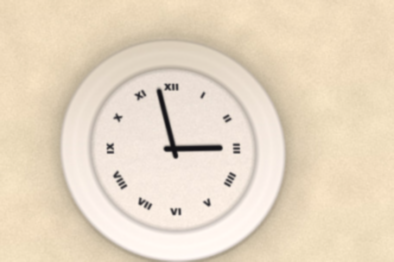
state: 2:58
